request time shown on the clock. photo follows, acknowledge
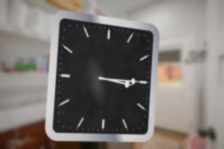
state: 3:15
